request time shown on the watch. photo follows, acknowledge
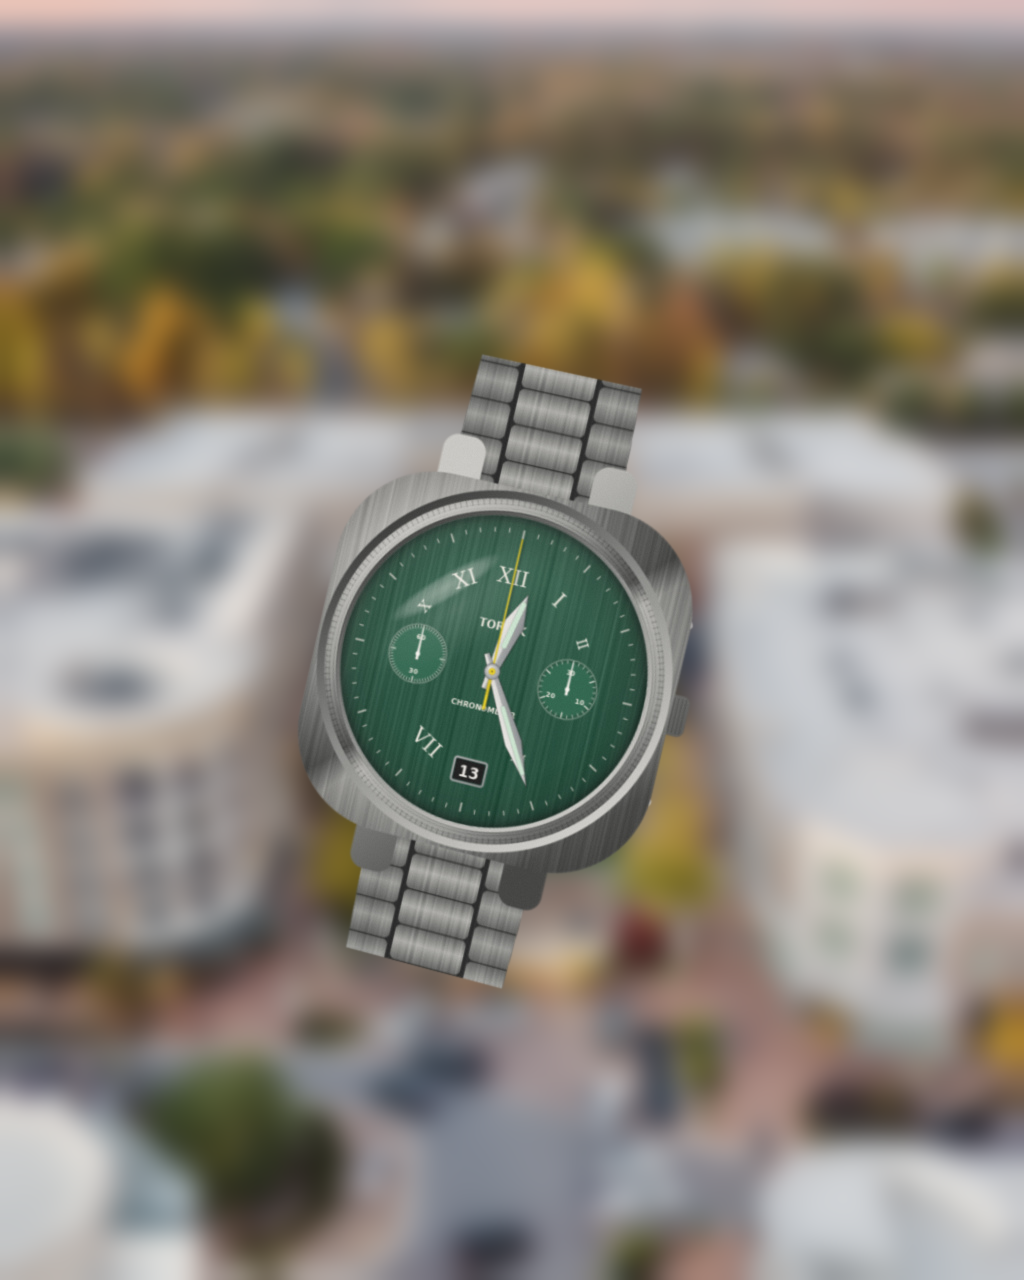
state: 12:25
